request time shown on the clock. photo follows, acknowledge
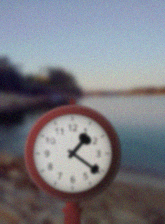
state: 1:21
